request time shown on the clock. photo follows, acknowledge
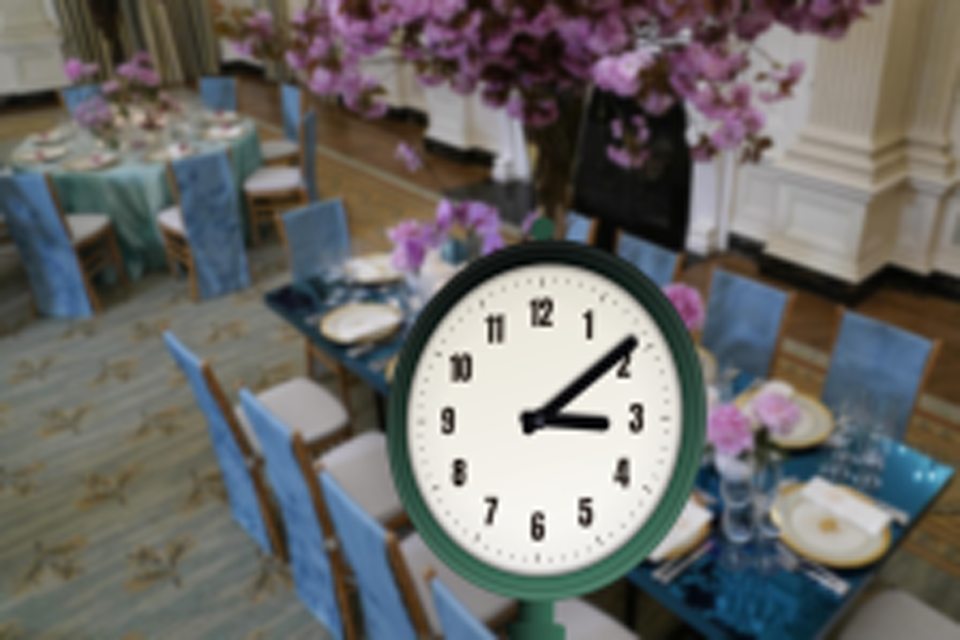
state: 3:09
